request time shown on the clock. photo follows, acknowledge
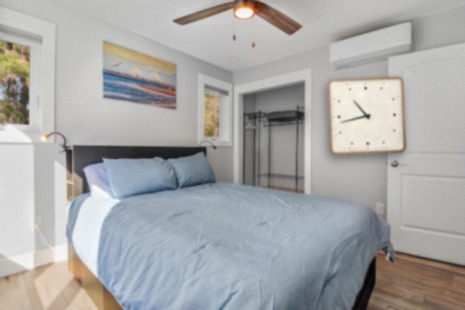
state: 10:43
